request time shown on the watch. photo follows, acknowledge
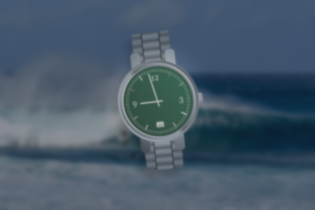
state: 8:58
